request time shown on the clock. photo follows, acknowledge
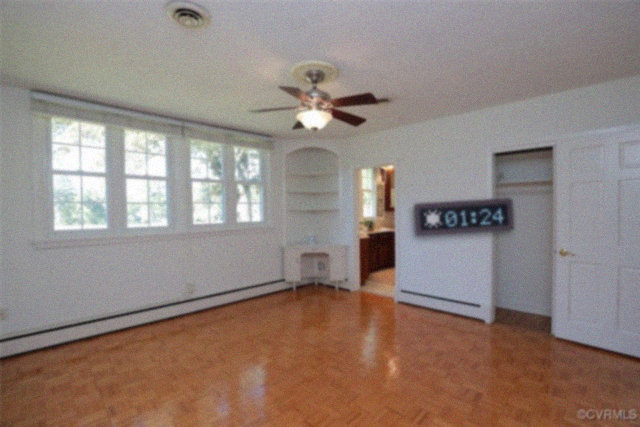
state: 1:24
